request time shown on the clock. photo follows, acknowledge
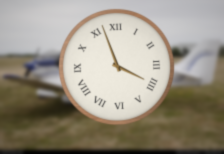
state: 3:57
